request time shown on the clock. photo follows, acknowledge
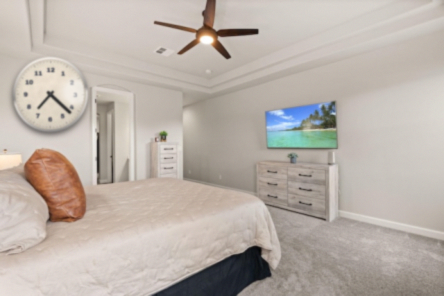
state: 7:22
